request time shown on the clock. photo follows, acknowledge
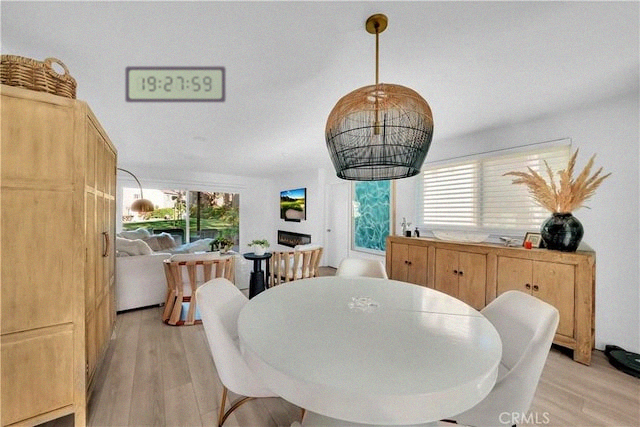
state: 19:27:59
